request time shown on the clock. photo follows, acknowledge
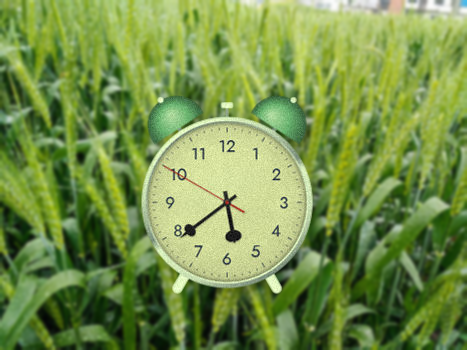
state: 5:38:50
